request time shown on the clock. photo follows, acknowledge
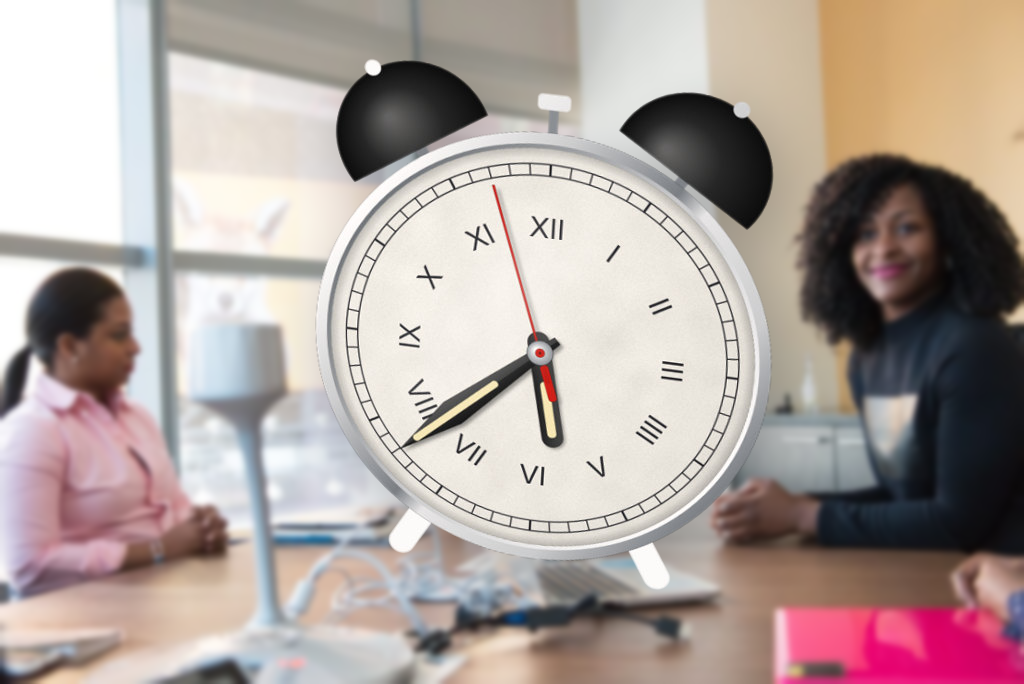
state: 5:37:57
